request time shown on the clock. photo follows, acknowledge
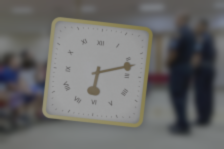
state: 6:12
